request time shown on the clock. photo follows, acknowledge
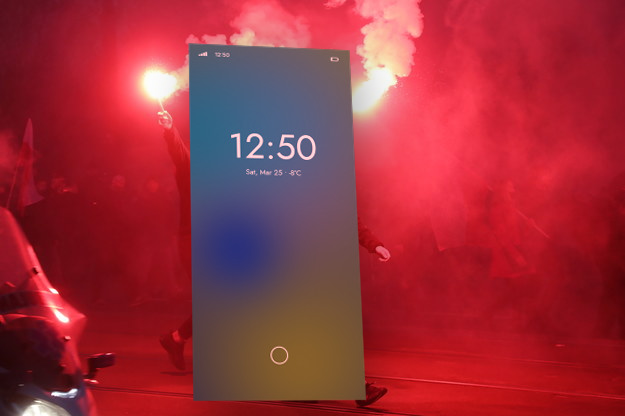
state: 12:50
